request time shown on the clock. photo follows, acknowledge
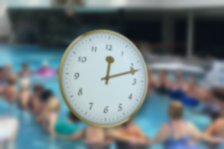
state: 12:12
